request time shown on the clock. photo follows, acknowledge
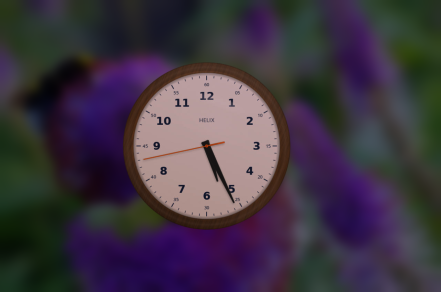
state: 5:25:43
